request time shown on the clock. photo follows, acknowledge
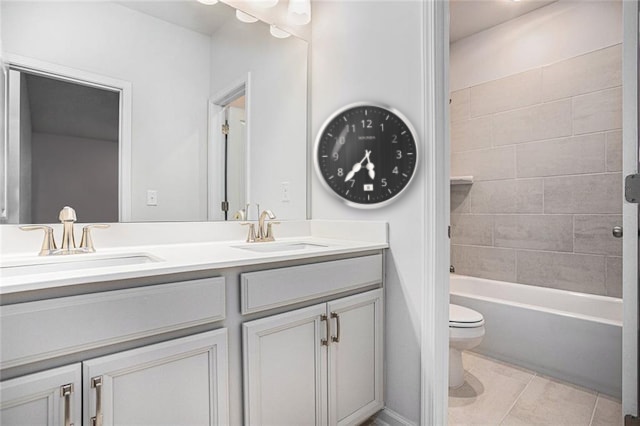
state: 5:37
